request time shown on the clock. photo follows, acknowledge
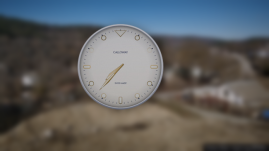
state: 7:37
